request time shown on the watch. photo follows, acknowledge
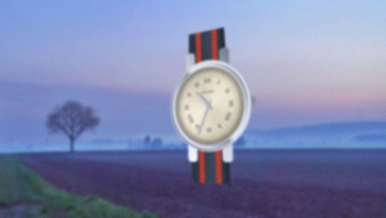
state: 10:34
